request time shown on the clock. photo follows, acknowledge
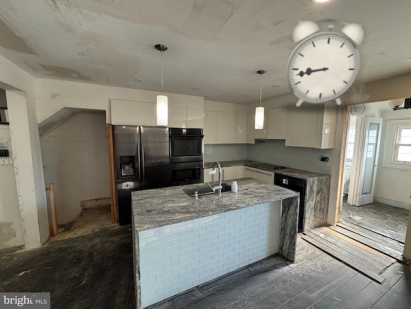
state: 8:43
